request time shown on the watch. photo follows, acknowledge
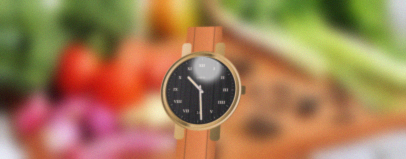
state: 10:29
